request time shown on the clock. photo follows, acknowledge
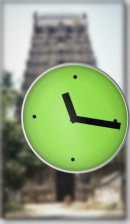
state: 11:16
